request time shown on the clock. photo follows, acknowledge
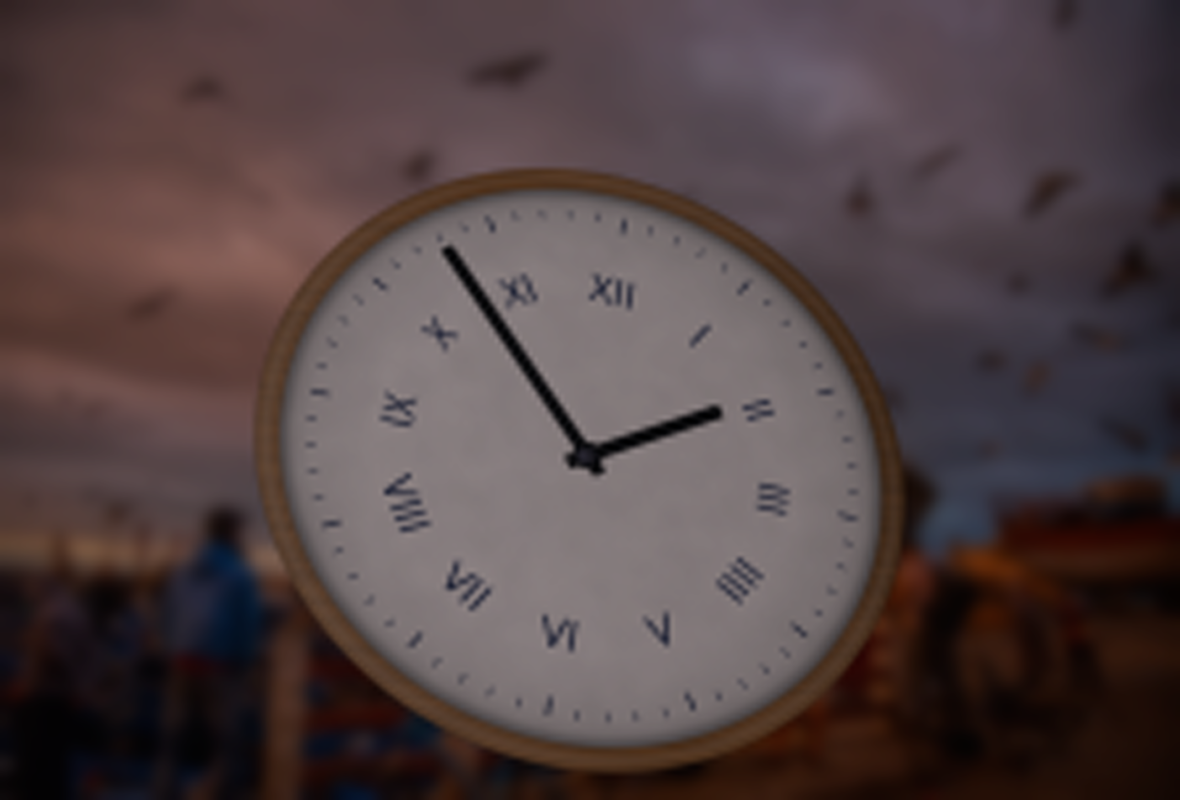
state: 1:53
